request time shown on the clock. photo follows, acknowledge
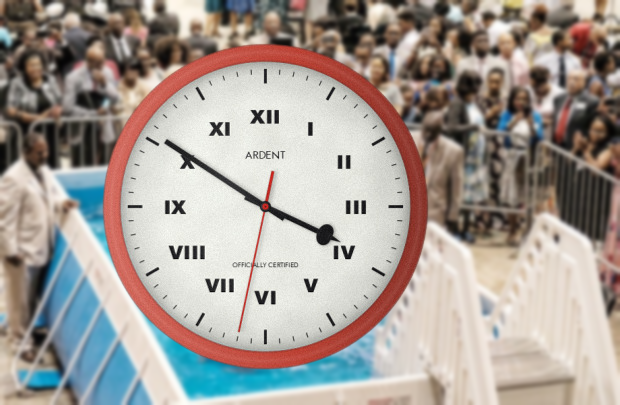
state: 3:50:32
